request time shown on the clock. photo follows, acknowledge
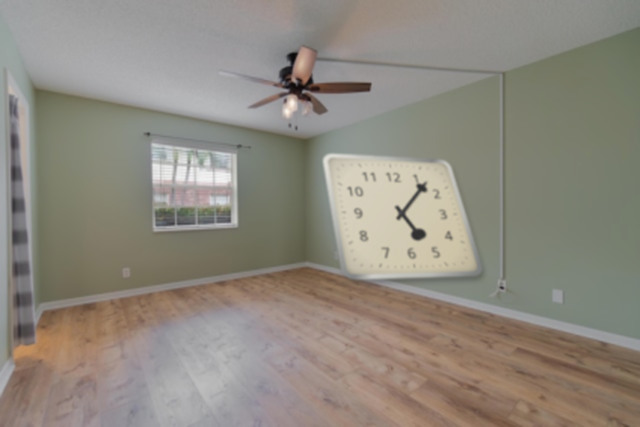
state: 5:07
